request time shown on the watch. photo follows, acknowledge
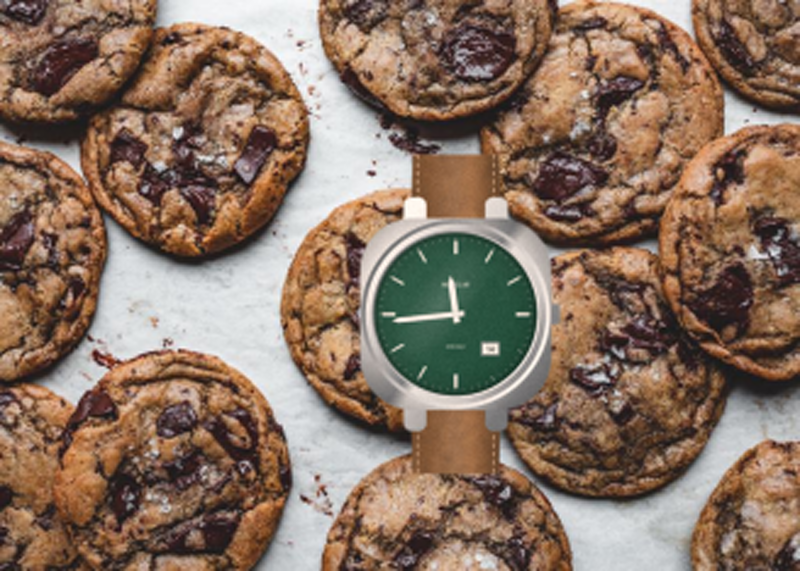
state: 11:44
